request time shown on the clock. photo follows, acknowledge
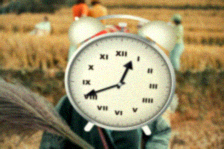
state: 12:41
